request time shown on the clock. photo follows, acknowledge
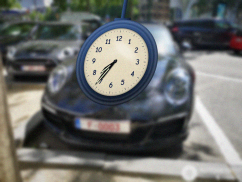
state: 7:36
